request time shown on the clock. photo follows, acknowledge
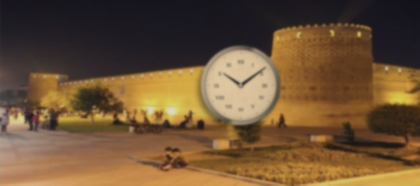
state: 10:09
